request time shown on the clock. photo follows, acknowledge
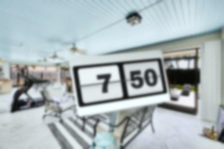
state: 7:50
